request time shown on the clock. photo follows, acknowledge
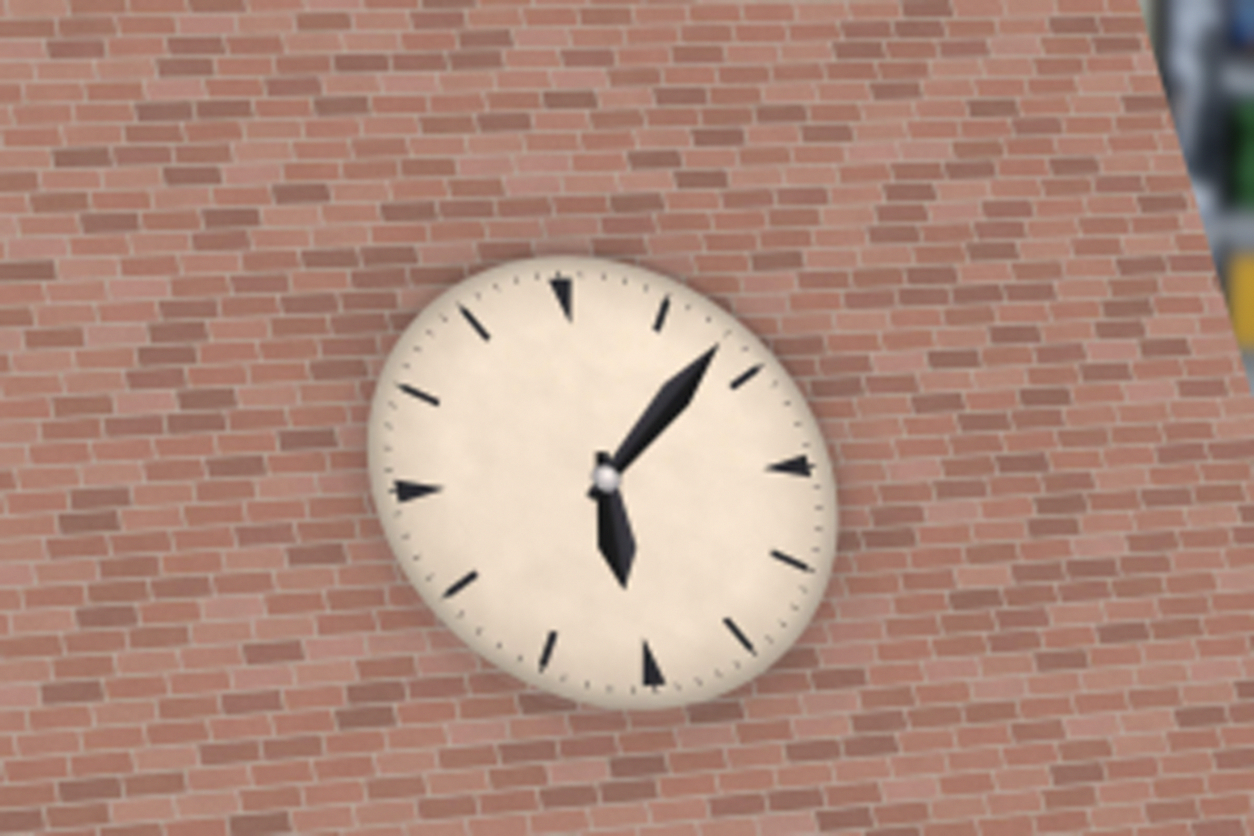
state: 6:08
